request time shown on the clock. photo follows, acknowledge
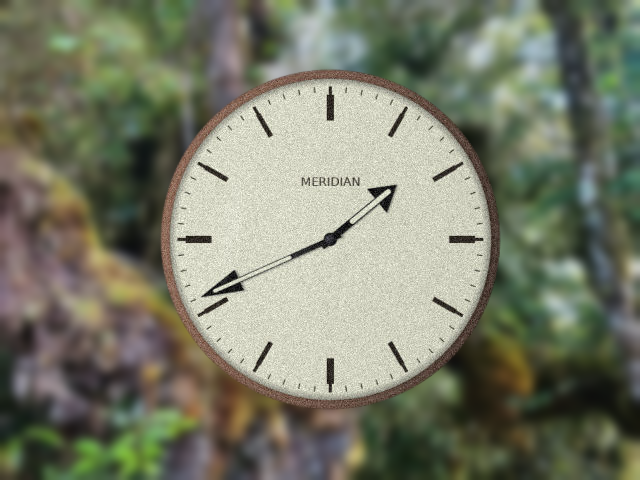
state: 1:41
